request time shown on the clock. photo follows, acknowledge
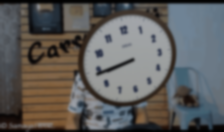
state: 8:44
